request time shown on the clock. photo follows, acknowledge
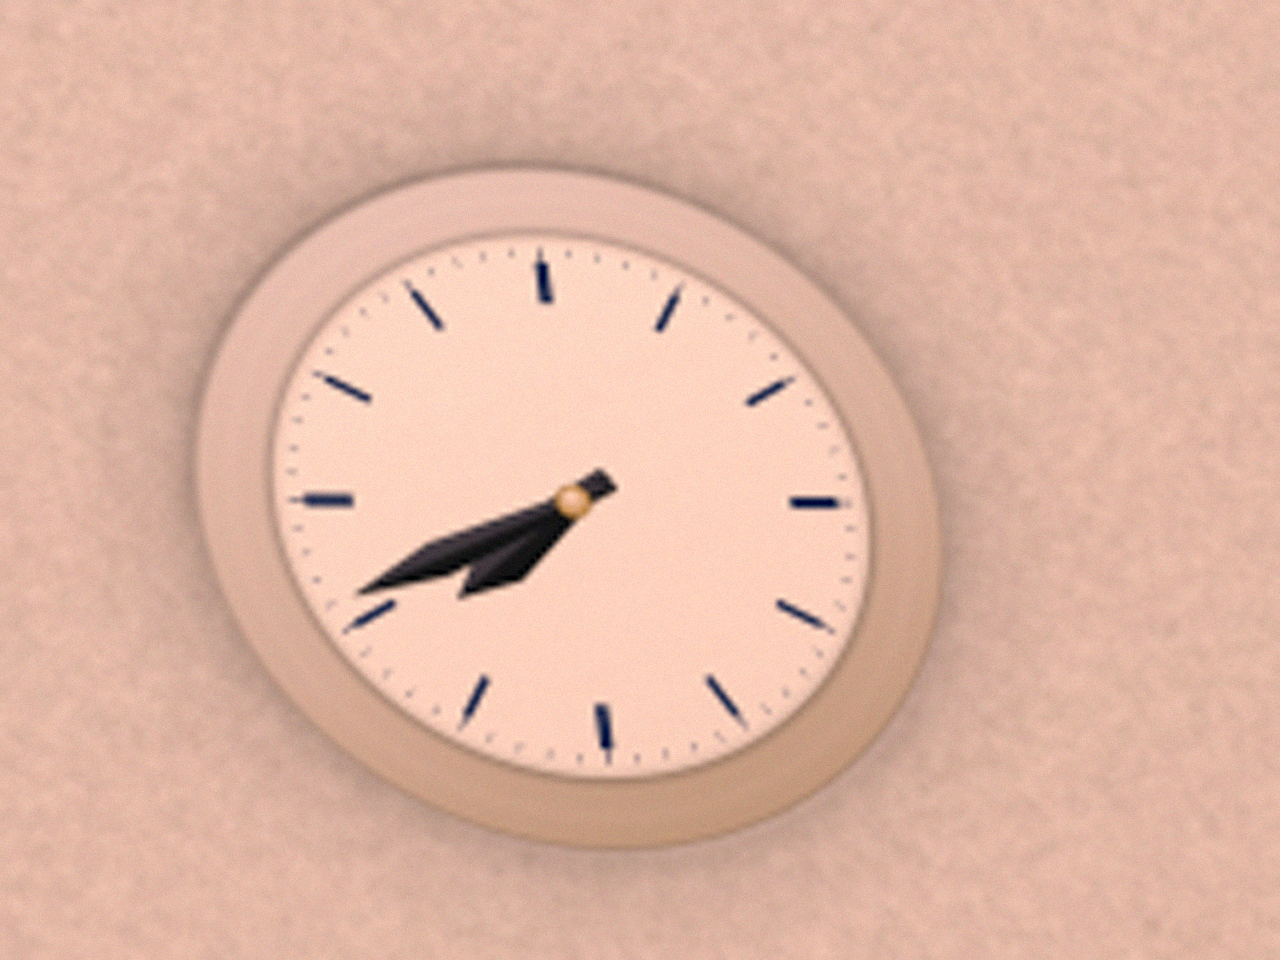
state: 7:41
